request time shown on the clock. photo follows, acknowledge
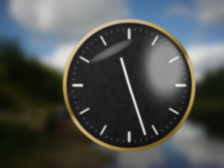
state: 11:27
